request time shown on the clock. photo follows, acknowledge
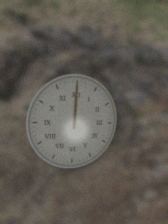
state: 12:00
